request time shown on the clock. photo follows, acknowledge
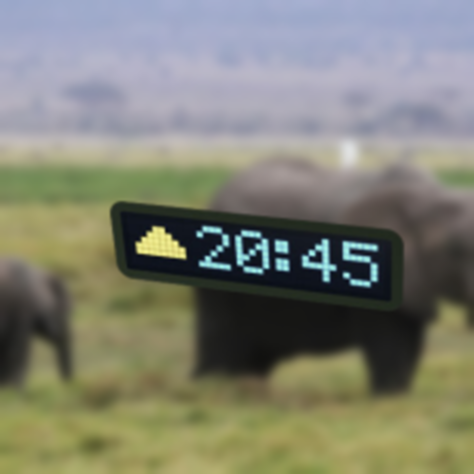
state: 20:45
